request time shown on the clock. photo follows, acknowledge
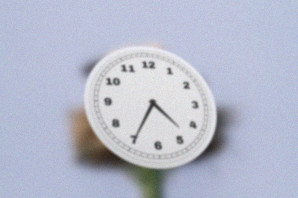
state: 4:35
